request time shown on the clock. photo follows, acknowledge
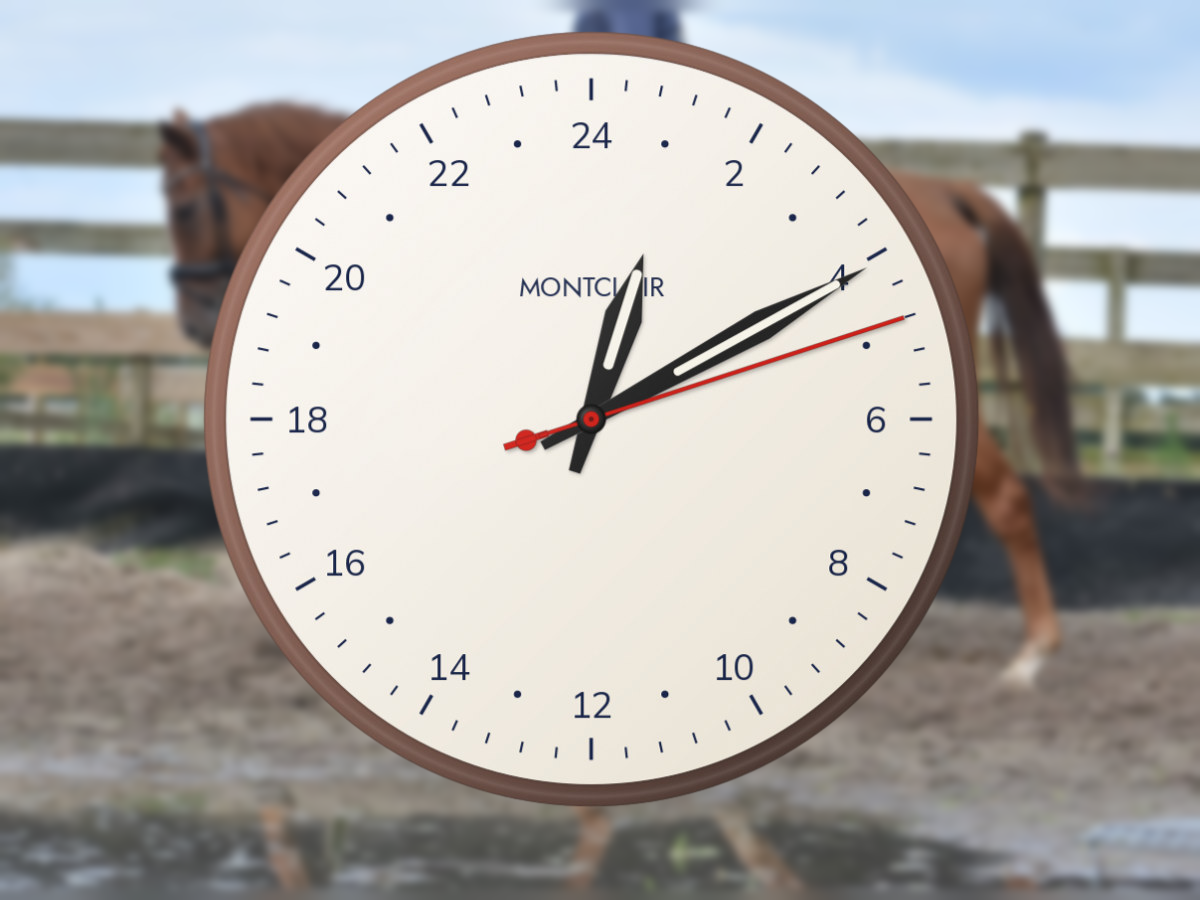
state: 1:10:12
